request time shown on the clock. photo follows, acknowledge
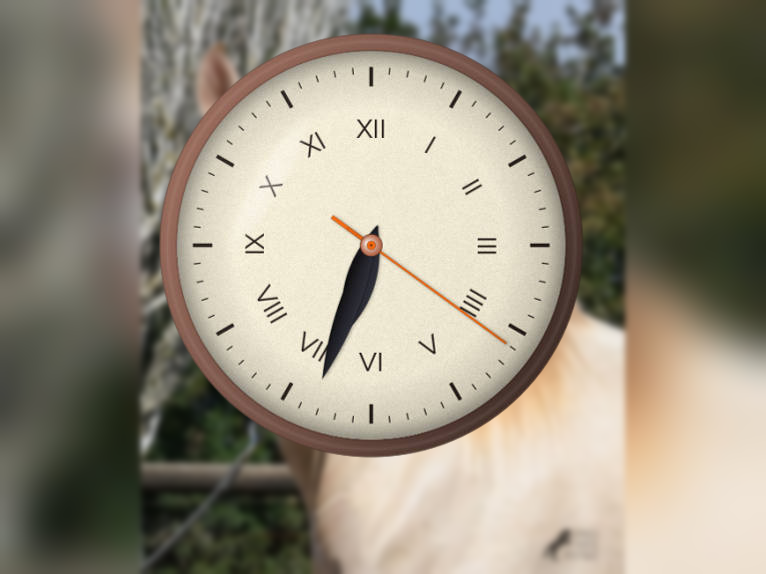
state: 6:33:21
